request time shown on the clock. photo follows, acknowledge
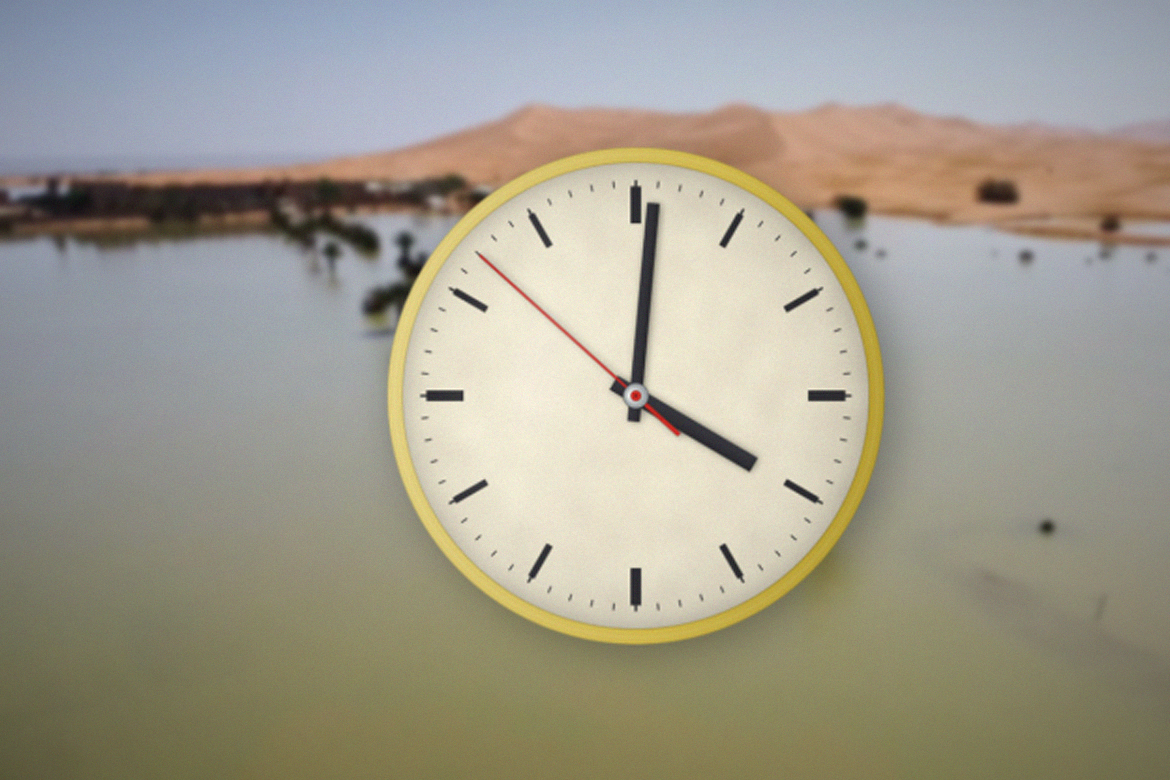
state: 4:00:52
